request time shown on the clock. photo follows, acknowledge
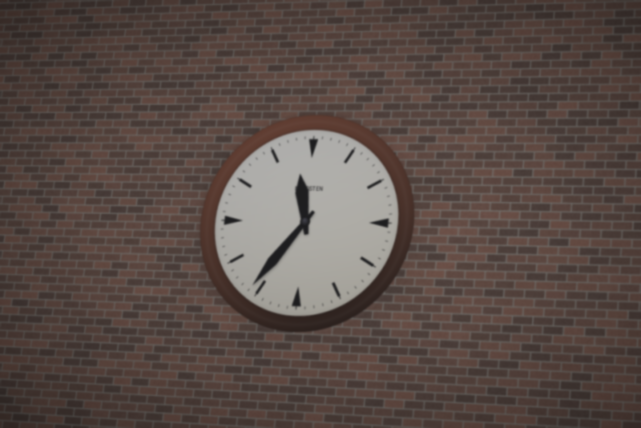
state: 11:36
